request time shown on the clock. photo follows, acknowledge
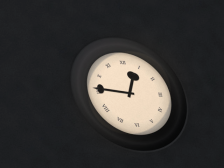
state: 12:46
